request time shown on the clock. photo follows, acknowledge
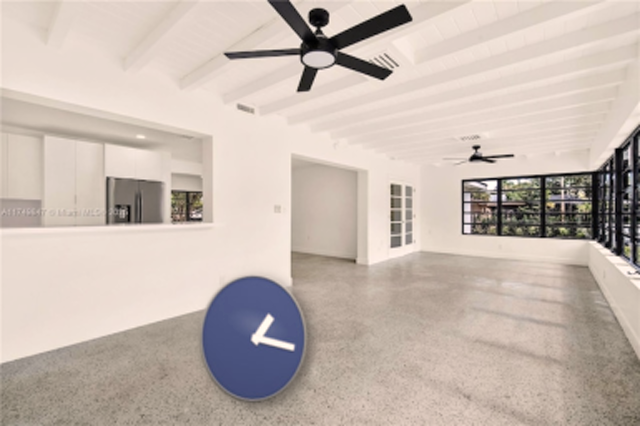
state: 1:17
